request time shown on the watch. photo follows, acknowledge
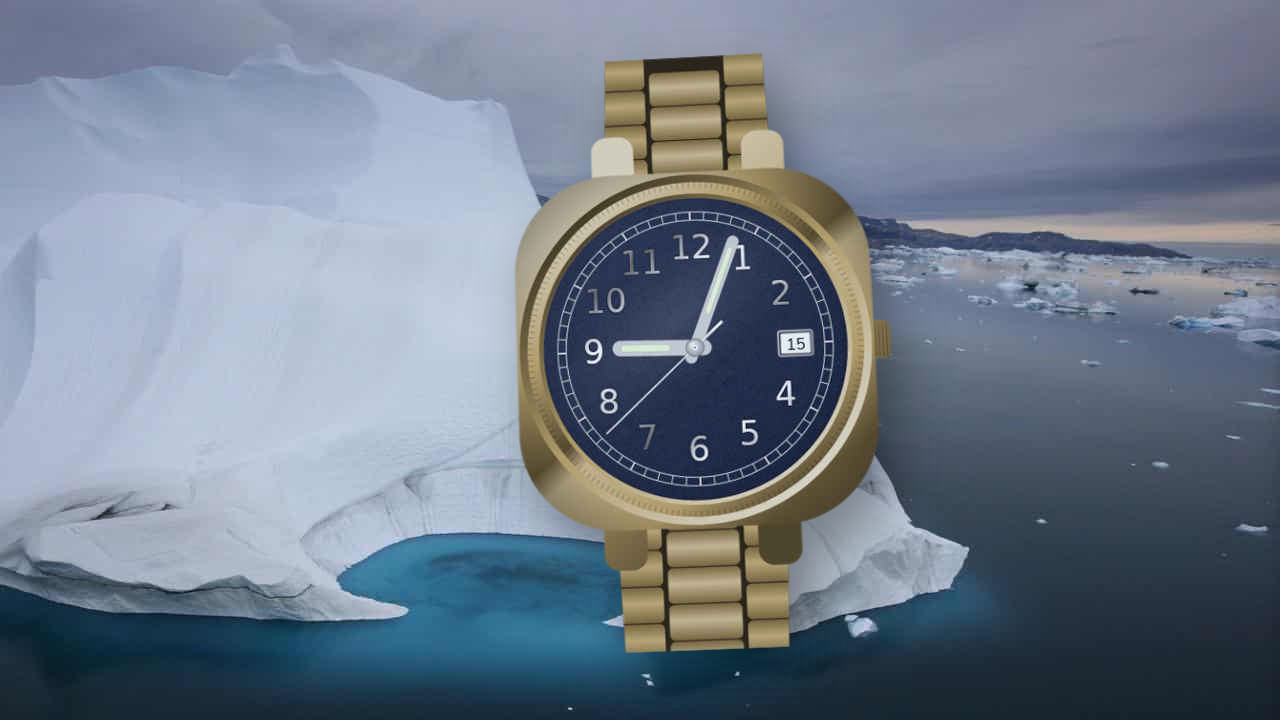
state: 9:03:38
